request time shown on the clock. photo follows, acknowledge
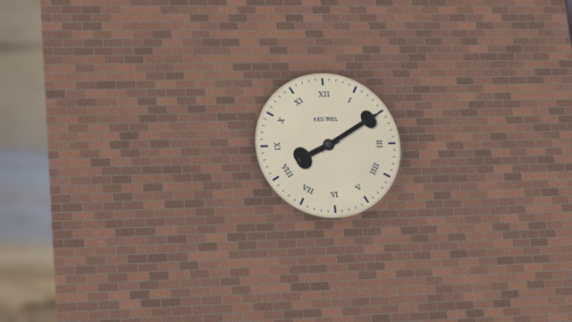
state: 8:10
